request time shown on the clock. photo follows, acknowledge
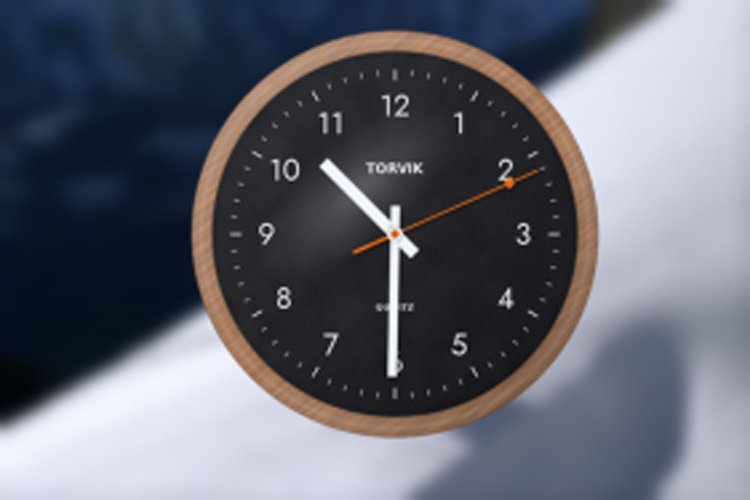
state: 10:30:11
